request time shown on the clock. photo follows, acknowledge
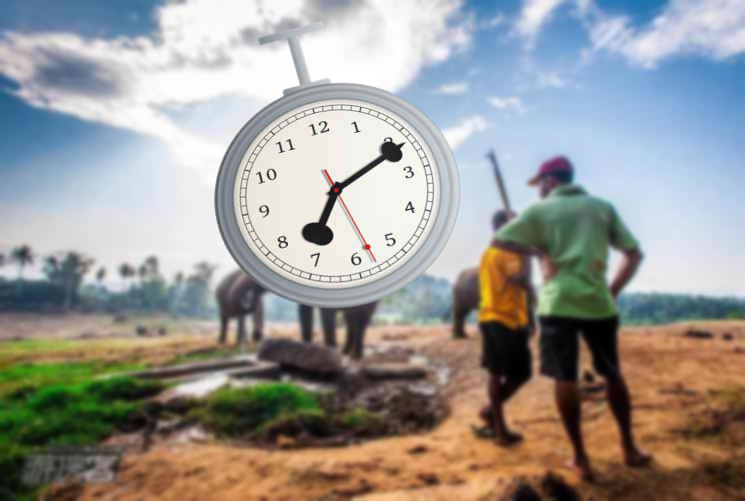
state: 7:11:28
